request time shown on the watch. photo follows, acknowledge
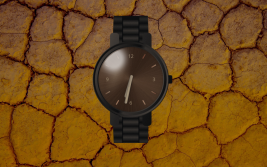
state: 6:32
